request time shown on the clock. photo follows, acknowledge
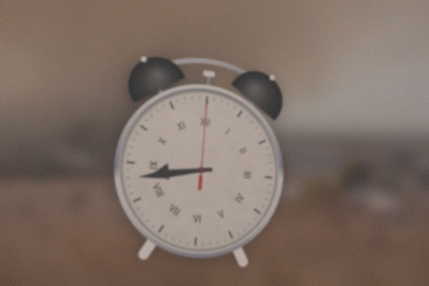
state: 8:43:00
